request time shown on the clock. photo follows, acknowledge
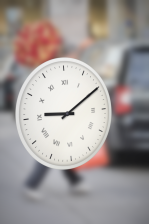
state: 9:10
